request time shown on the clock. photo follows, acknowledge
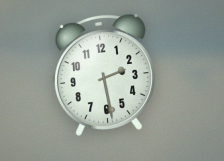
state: 2:29
